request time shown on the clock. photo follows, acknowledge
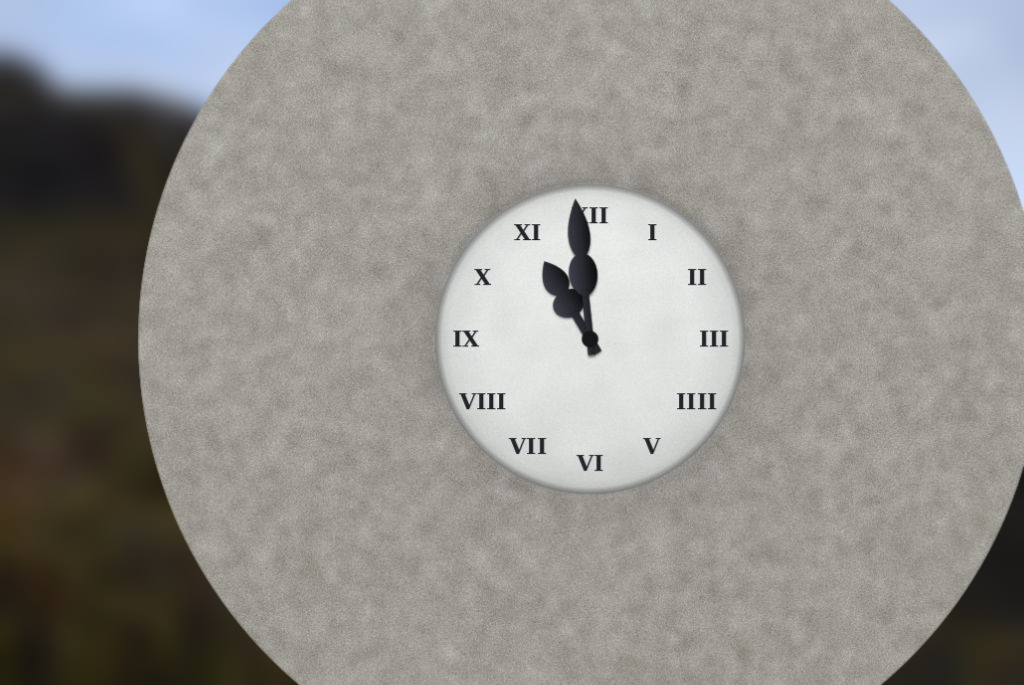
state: 10:59
